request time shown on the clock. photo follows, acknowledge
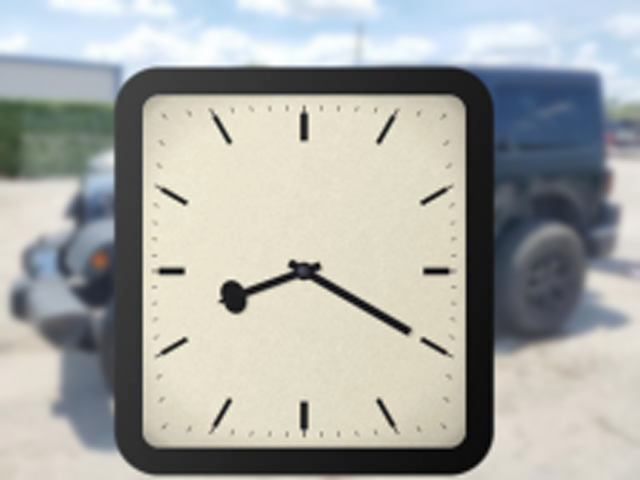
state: 8:20
